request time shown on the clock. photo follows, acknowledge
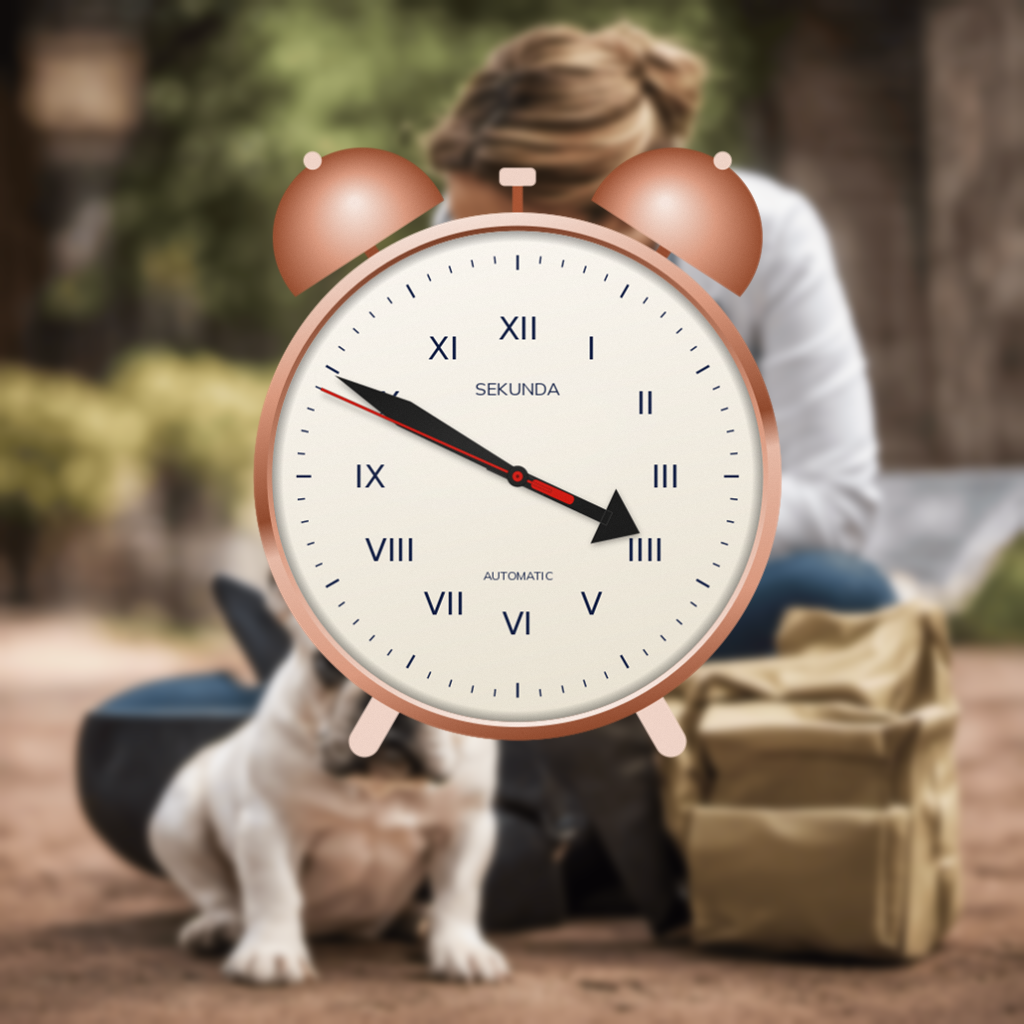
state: 3:49:49
